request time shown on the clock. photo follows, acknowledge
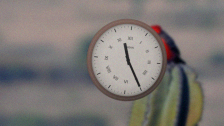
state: 11:25
